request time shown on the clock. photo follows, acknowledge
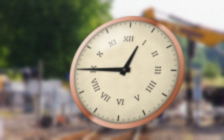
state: 12:45
